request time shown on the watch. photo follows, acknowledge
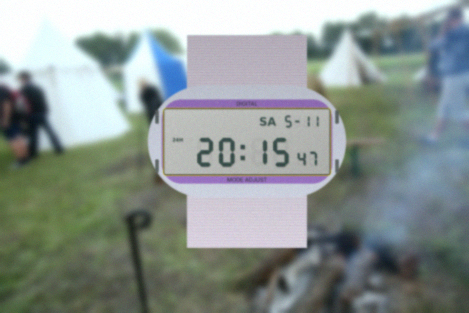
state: 20:15:47
